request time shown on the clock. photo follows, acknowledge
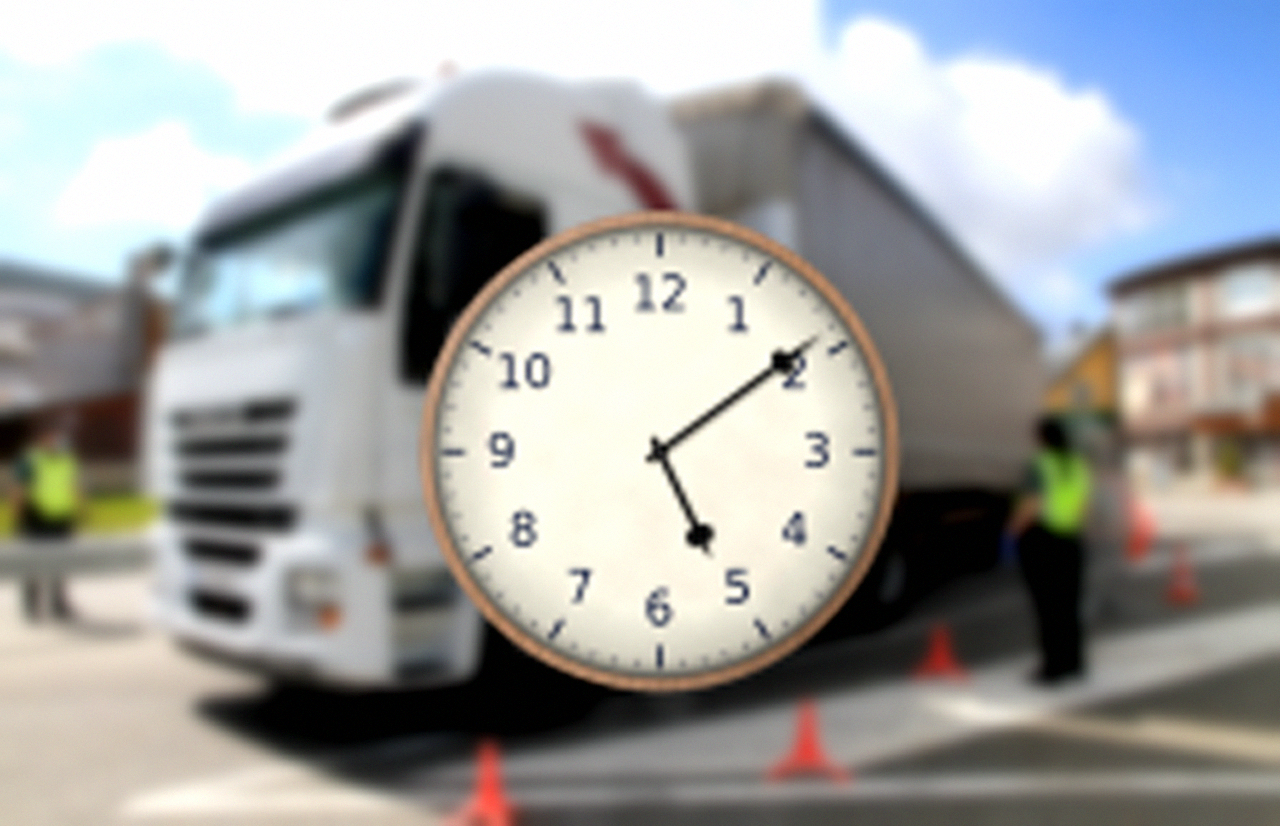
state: 5:09
